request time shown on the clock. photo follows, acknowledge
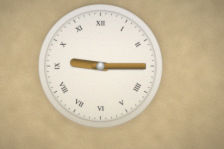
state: 9:15
